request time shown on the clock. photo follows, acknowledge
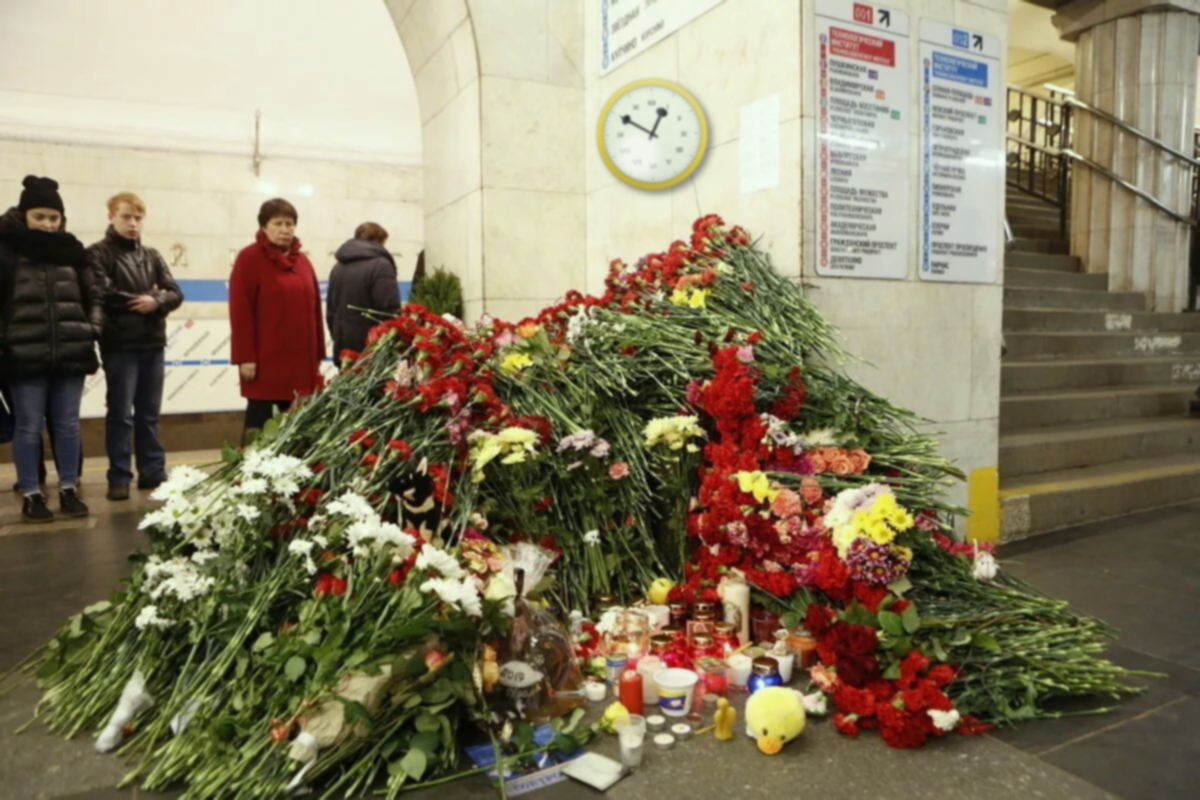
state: 12:50
